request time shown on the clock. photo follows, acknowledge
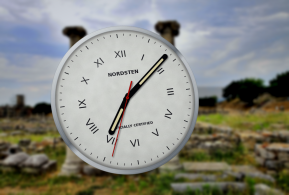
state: 7:08:34
